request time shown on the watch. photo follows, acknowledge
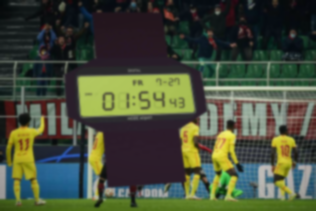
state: 1:54
